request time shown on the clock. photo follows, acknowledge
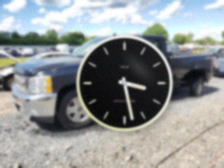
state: 3:28
